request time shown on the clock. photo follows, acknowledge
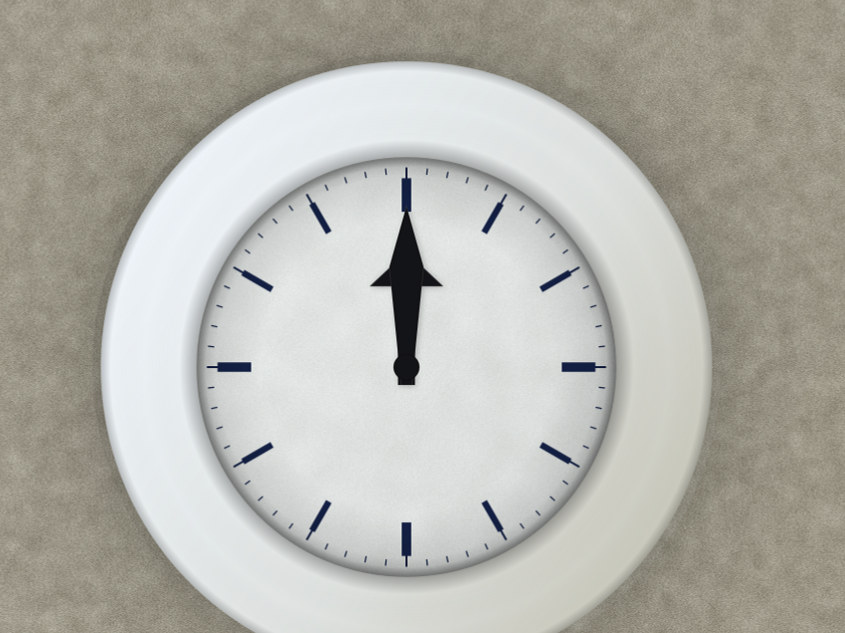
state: 12:00
